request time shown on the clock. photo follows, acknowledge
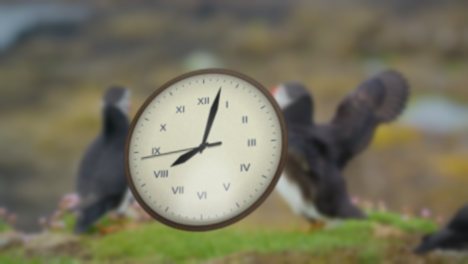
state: 8:02:44
